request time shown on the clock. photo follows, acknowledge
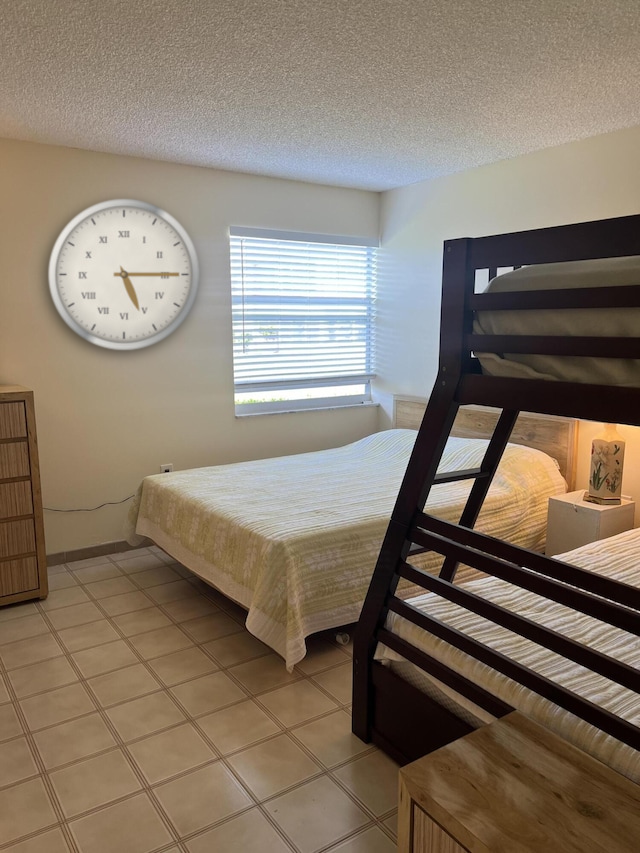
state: 5:15
